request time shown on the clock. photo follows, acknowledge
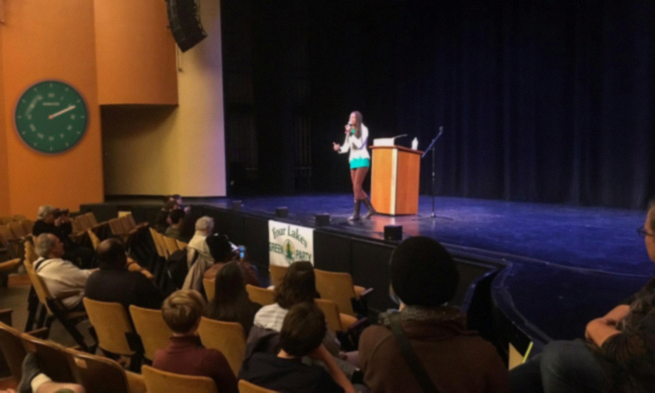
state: 2:11
